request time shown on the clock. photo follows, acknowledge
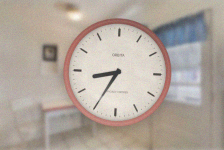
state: 8:35
